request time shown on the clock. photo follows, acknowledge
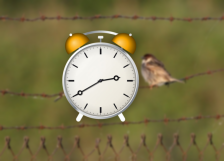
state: 2:40
